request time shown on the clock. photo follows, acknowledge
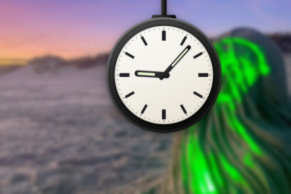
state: 9:07
